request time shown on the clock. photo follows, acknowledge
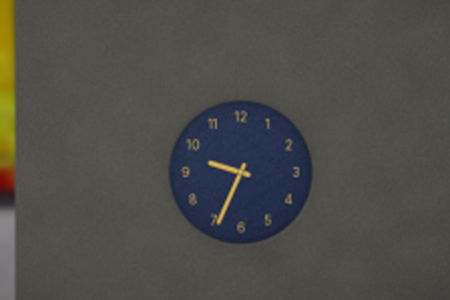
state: 9:34
